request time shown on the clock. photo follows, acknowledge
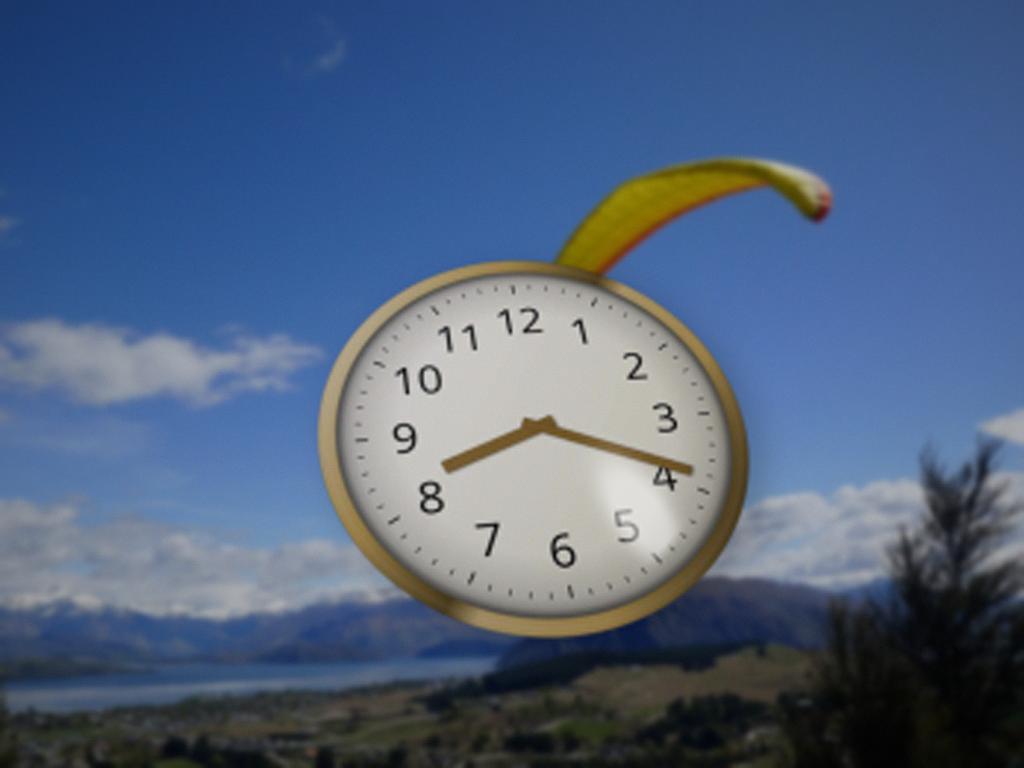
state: 8:19
